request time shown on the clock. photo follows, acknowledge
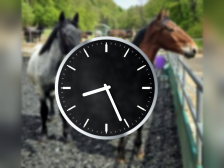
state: 8:26
